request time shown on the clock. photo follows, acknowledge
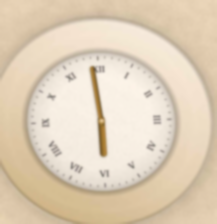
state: 5:59
